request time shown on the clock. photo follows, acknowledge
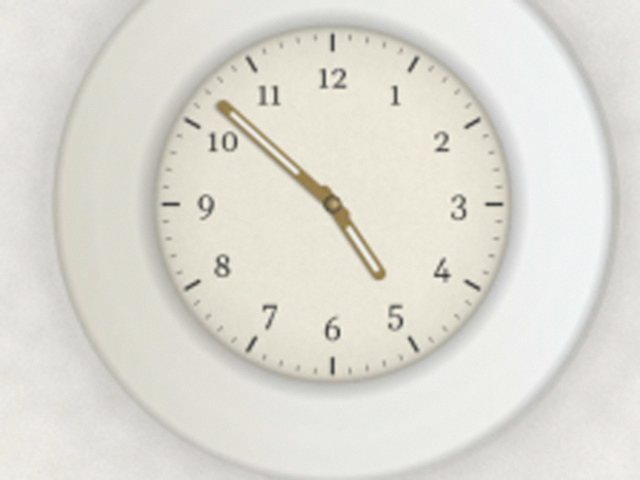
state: 4:52
